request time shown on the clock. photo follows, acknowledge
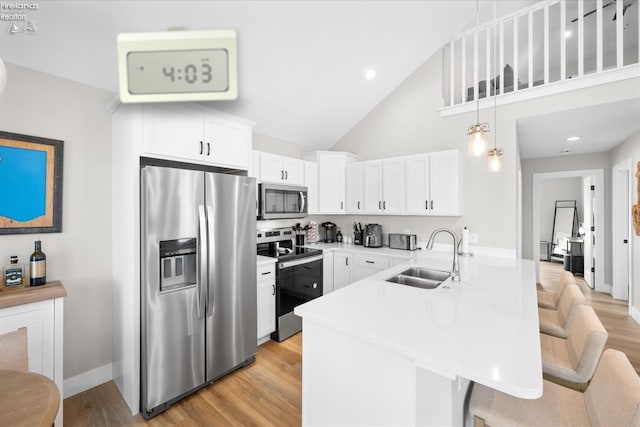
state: 4:03
